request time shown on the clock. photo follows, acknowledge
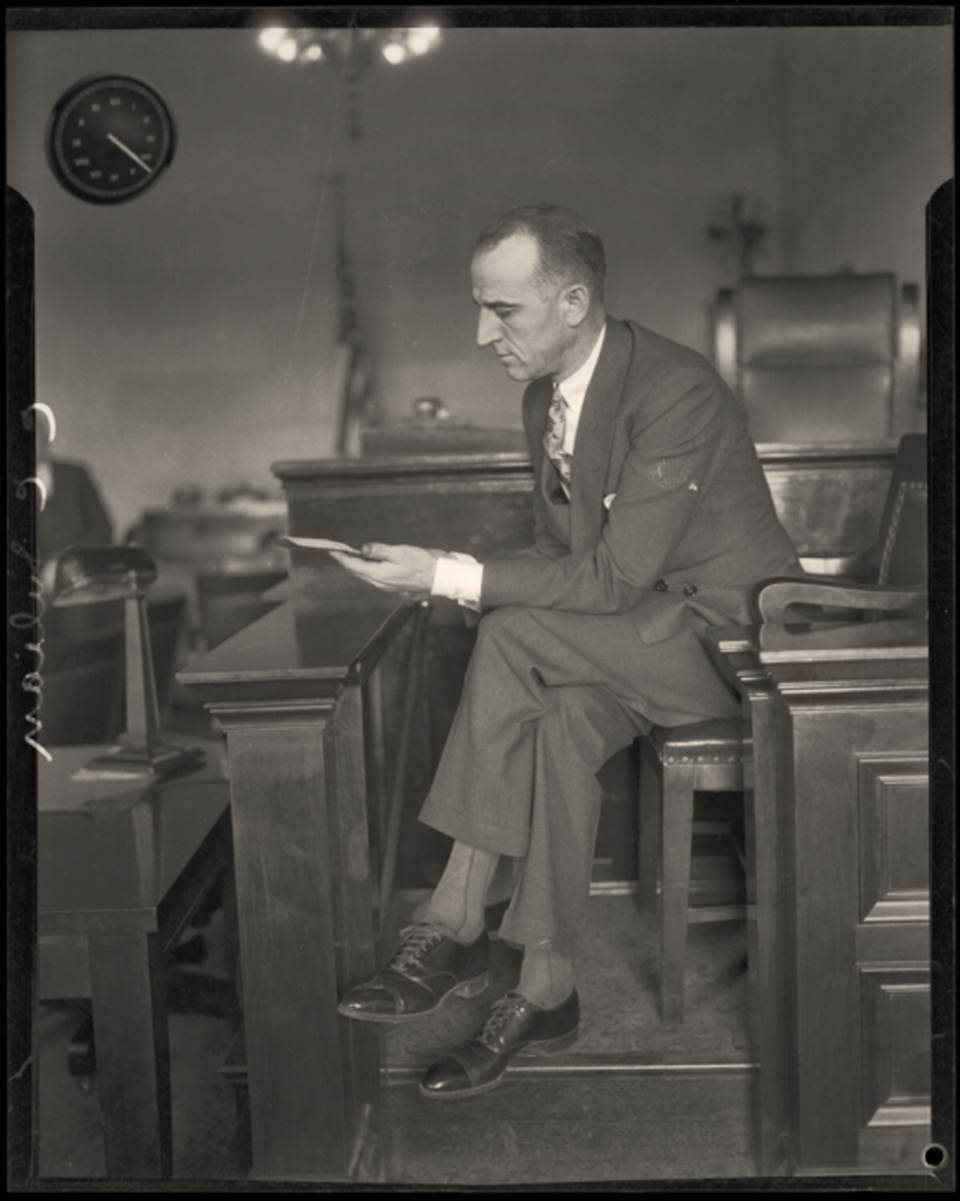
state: 4:22
